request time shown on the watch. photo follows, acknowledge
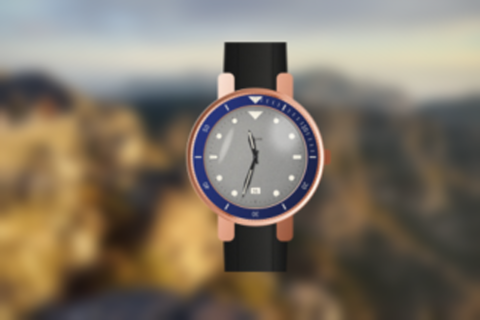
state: 11:33
